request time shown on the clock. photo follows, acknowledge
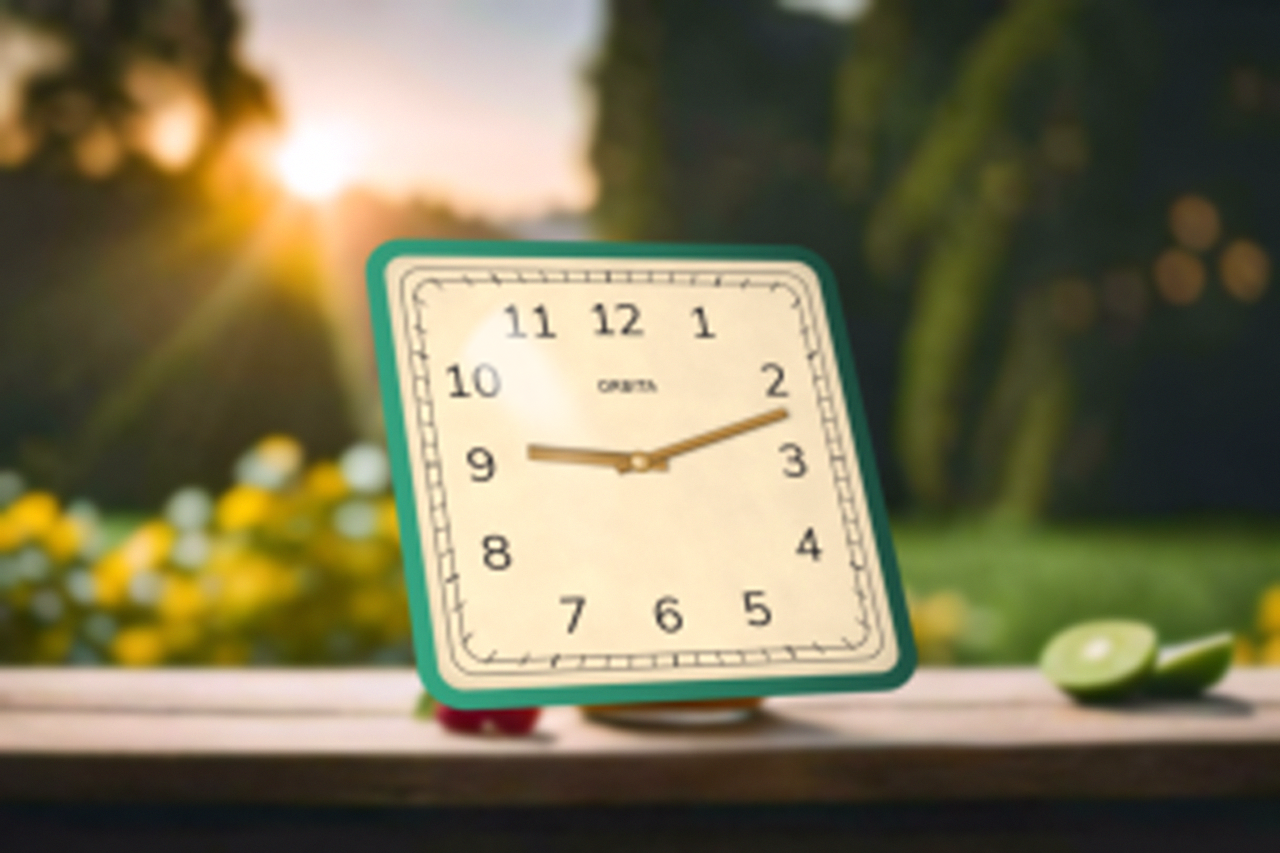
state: 9:12
